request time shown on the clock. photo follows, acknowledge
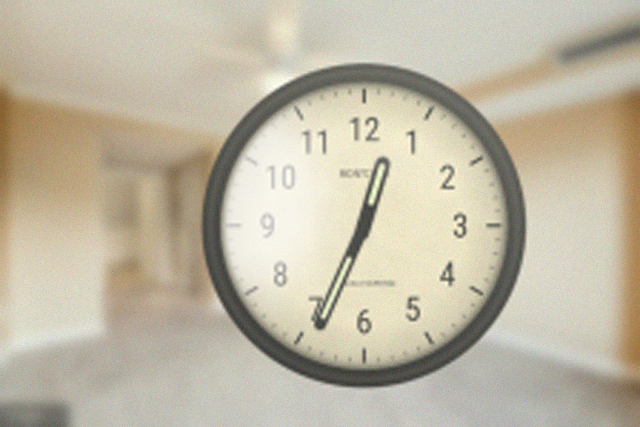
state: 12:34
